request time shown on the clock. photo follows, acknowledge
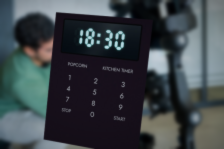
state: 18:30
